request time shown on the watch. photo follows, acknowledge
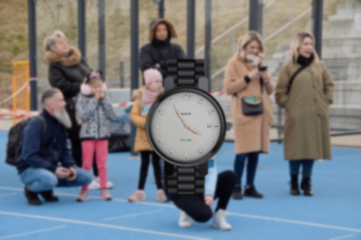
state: 3:55
